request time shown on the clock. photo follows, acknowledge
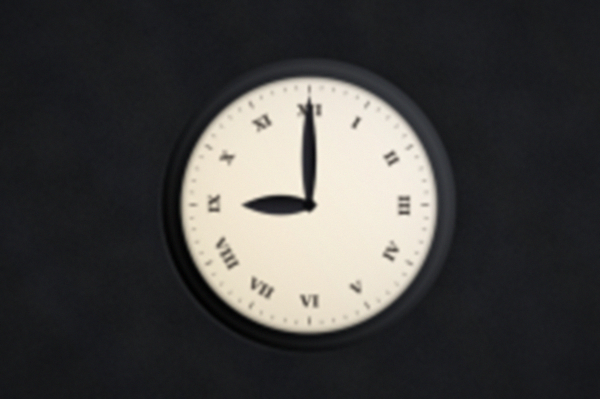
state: 9:00
